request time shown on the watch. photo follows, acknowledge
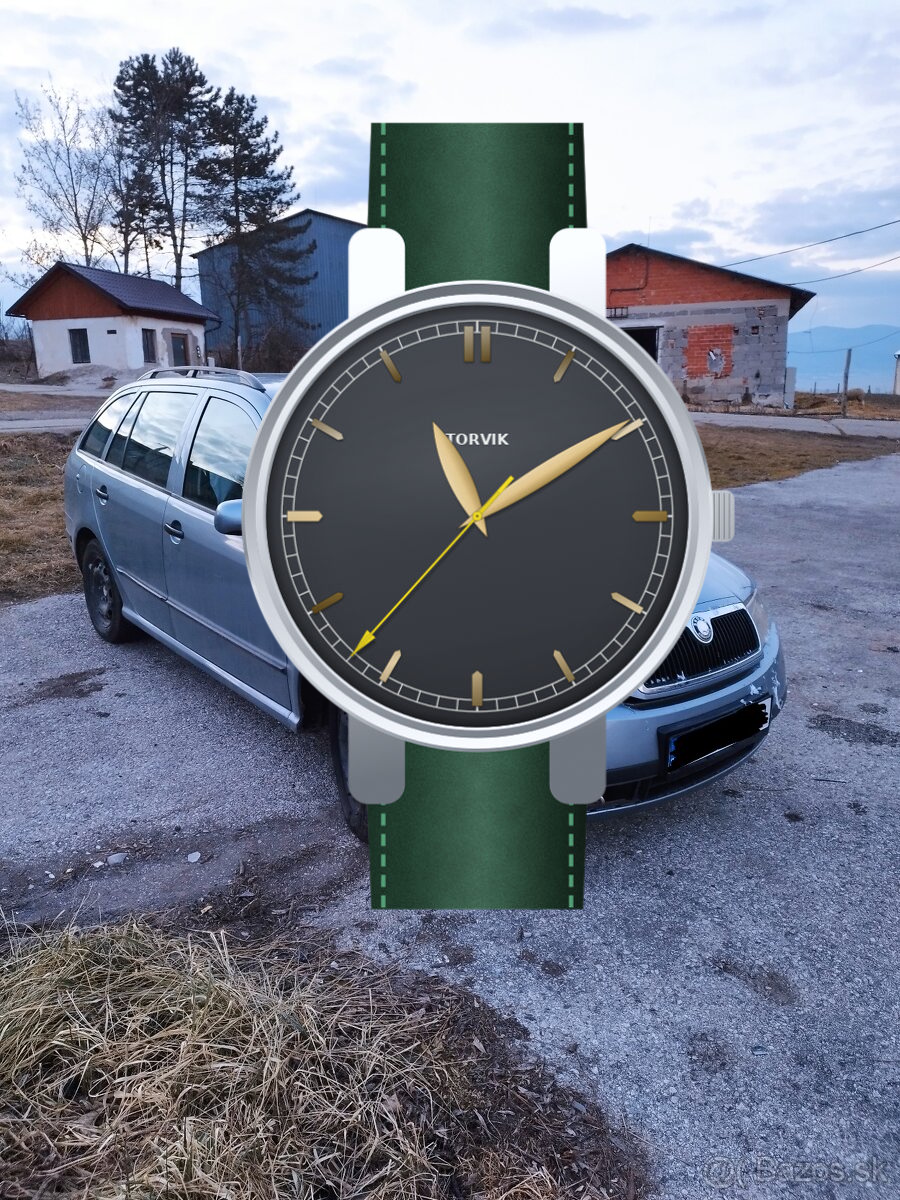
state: 11:09:37
